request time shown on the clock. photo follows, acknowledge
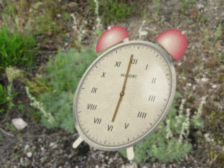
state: 5:59
